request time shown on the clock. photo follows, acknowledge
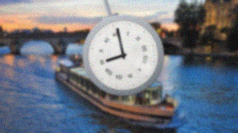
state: 9:01
